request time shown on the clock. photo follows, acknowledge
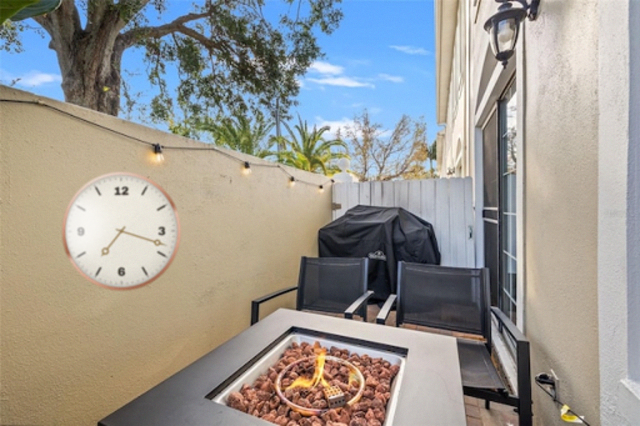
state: 7:18
